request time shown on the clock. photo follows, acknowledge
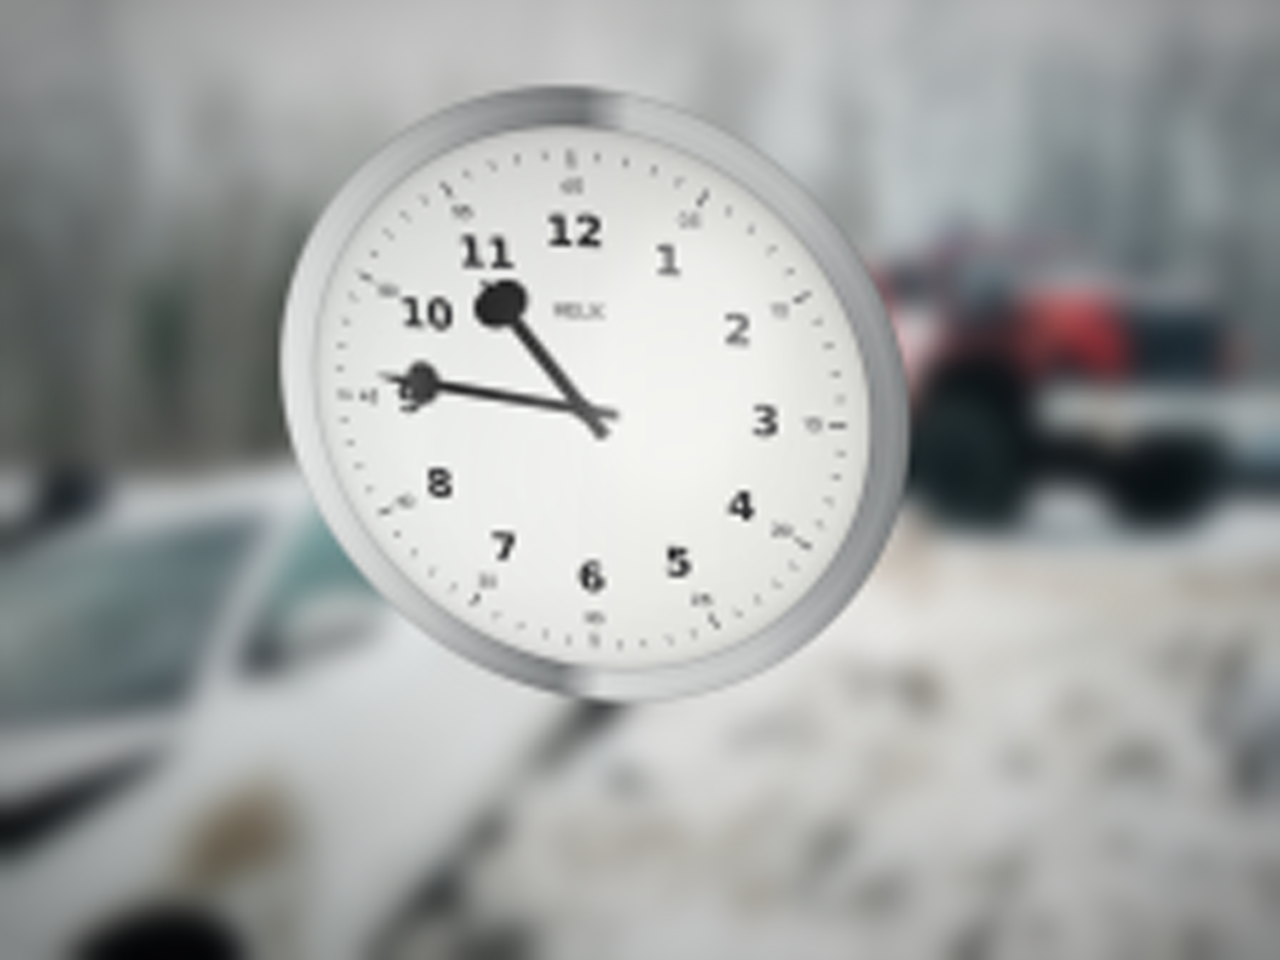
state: 10:46
